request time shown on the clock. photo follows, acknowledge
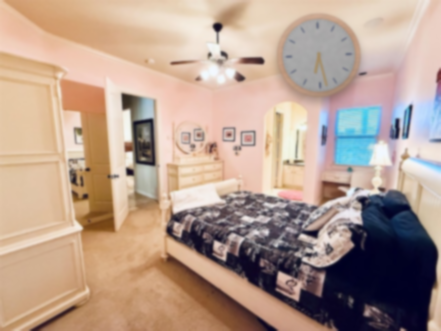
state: 6:28
